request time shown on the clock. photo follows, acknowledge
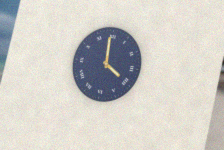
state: 3:59
